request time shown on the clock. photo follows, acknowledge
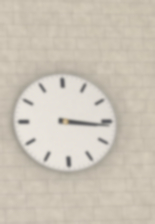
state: 3:16
